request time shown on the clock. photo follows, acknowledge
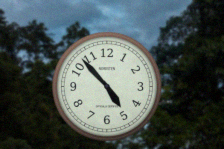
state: 4:53
